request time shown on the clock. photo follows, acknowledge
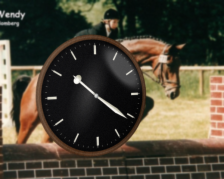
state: 10:21
